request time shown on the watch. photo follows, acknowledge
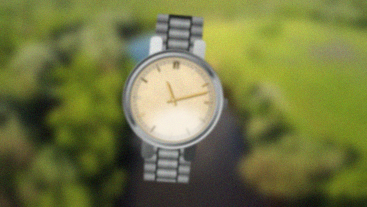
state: 11:12
